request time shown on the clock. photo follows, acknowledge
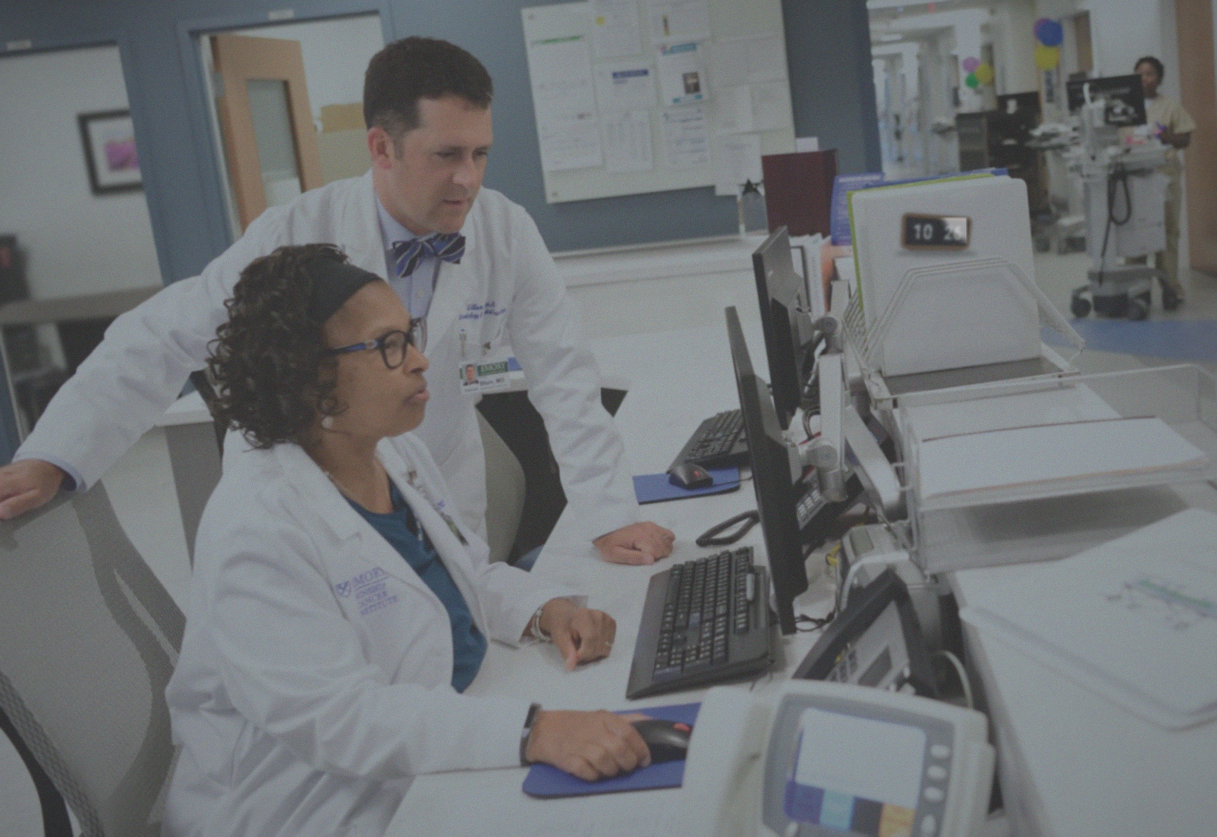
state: 10:26
